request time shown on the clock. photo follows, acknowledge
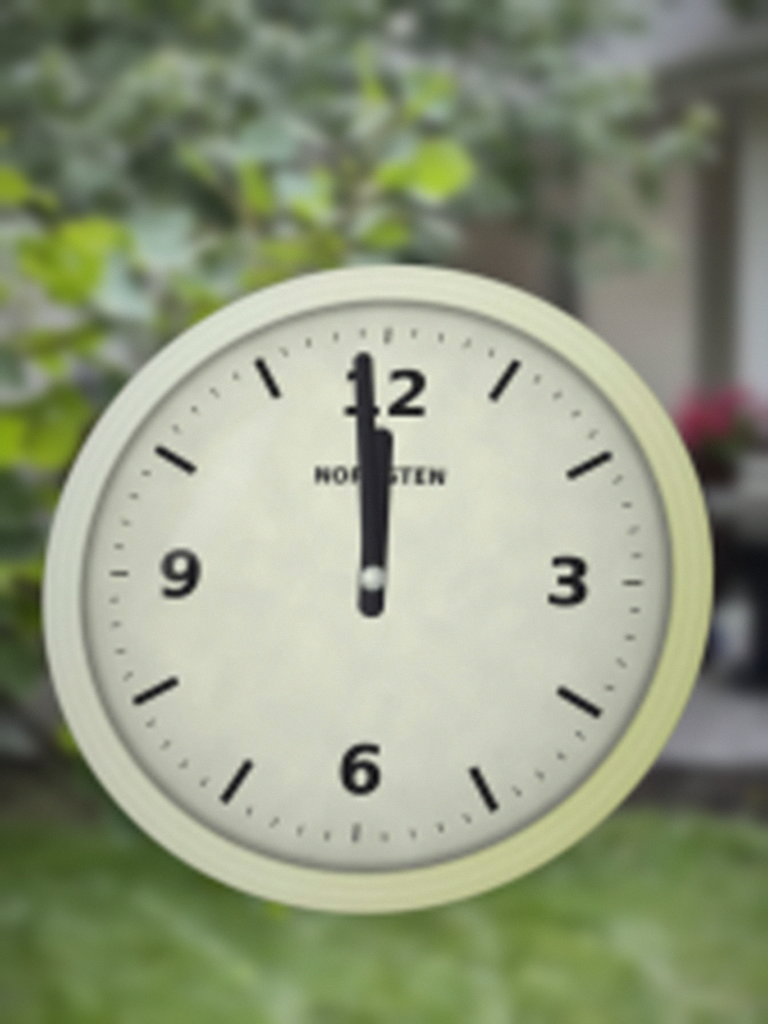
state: 11:59
